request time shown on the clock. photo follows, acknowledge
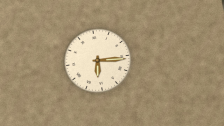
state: 6:16
